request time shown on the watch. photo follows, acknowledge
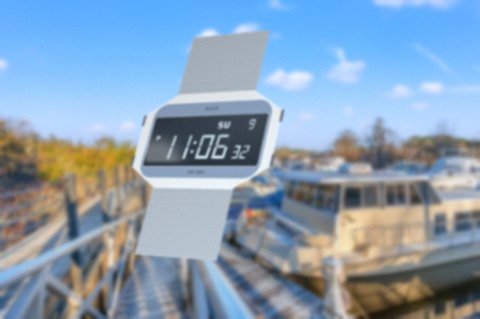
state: 11:06
